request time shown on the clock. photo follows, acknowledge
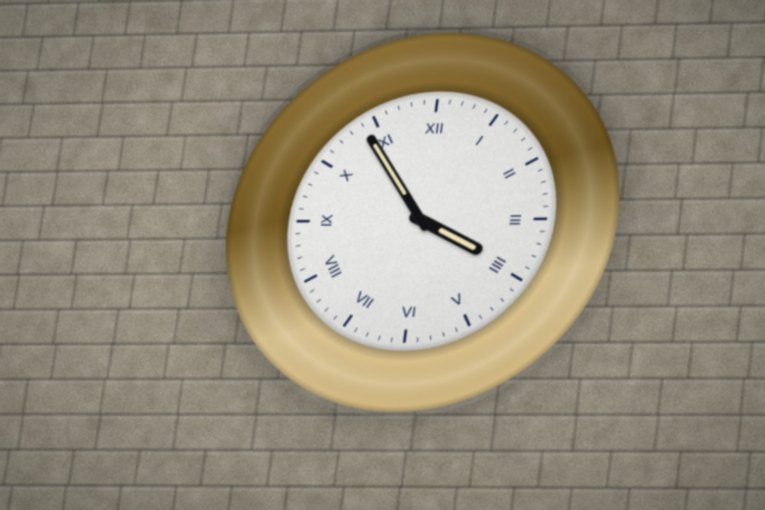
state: 3:54
